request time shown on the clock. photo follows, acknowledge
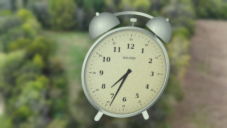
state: 7:34
